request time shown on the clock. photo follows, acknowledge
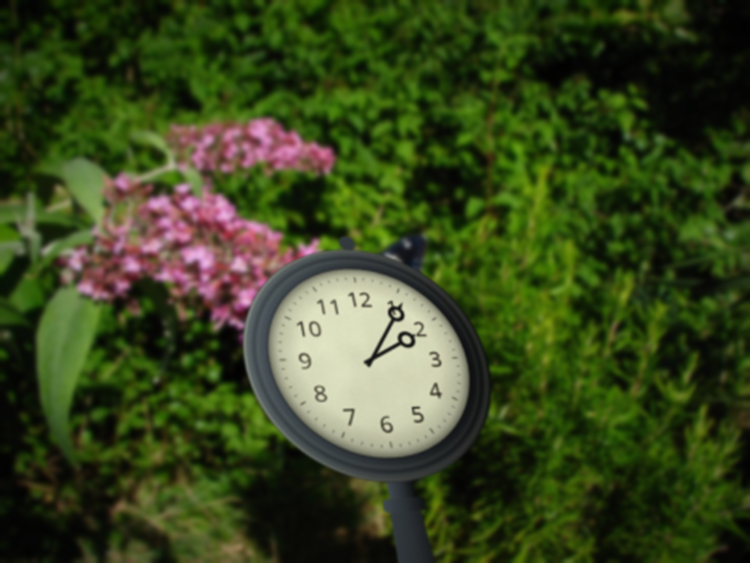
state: 2:06
